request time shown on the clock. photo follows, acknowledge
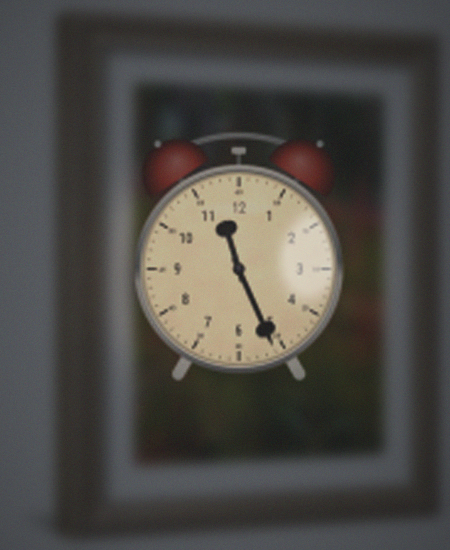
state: 11:26
